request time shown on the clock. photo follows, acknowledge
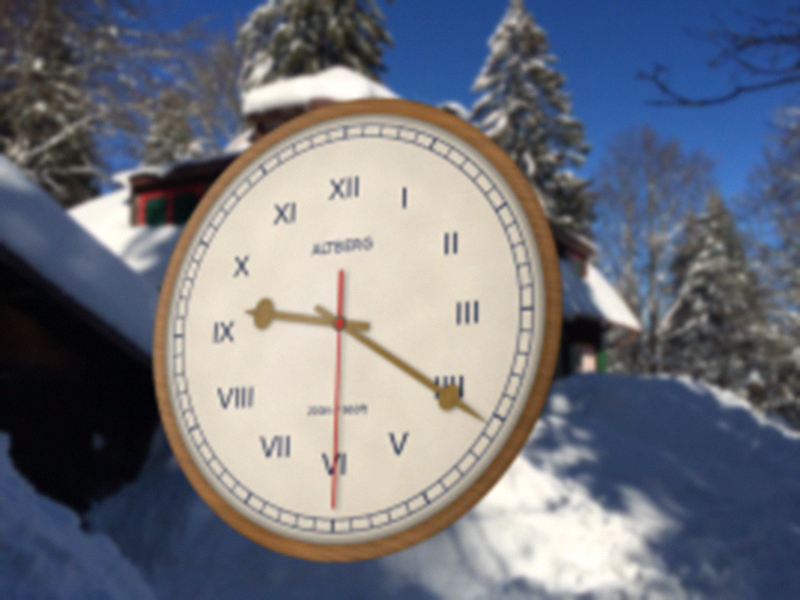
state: 9:20:30
